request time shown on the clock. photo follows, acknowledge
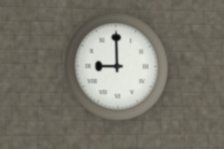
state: 9:00
